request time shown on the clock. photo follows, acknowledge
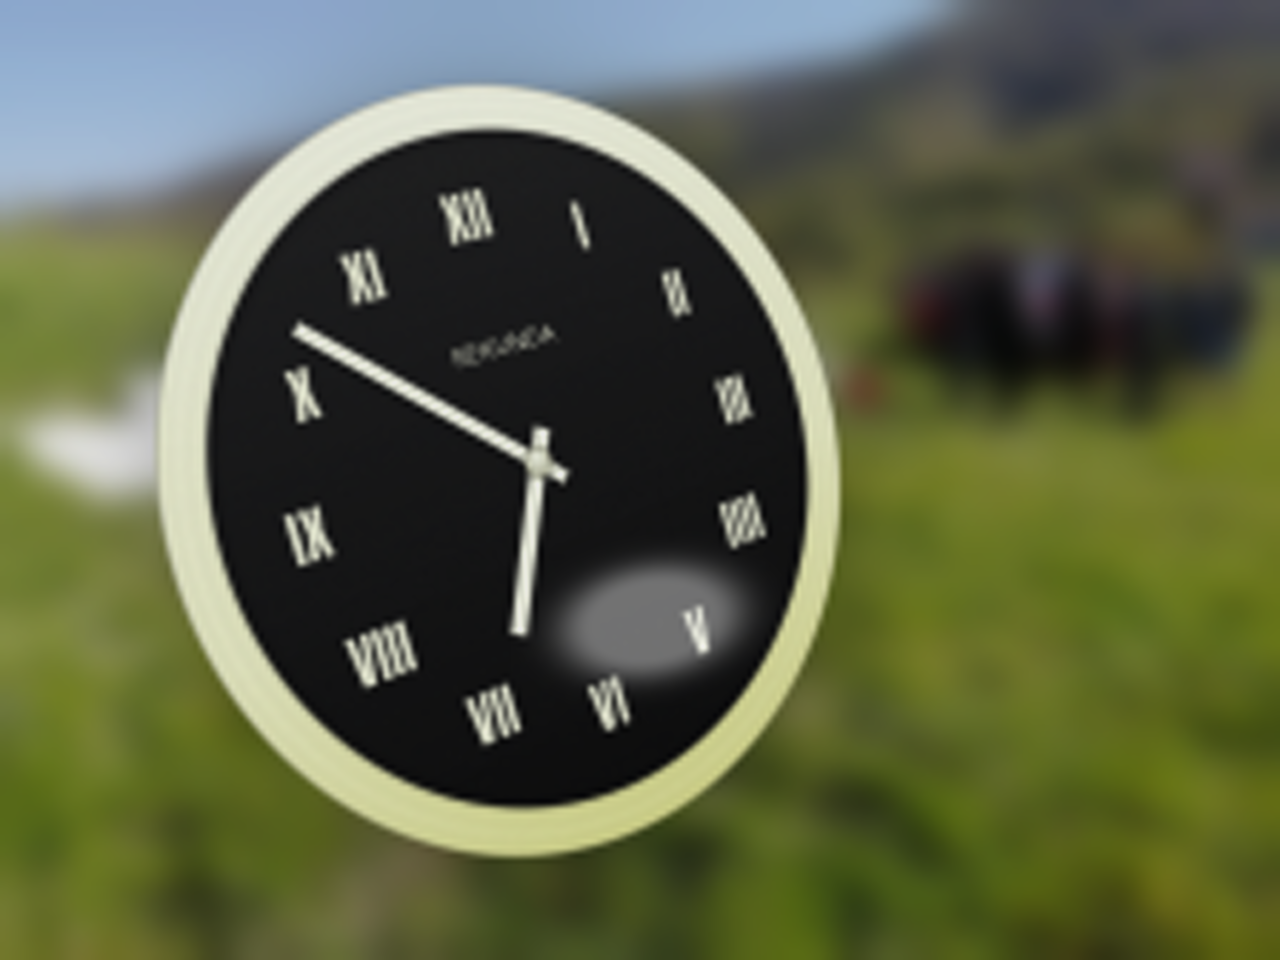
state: 6:52
